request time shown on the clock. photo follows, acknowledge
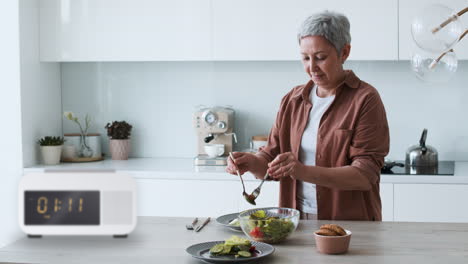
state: 1:11
